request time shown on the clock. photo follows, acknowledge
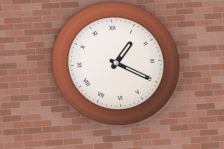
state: 1:20
